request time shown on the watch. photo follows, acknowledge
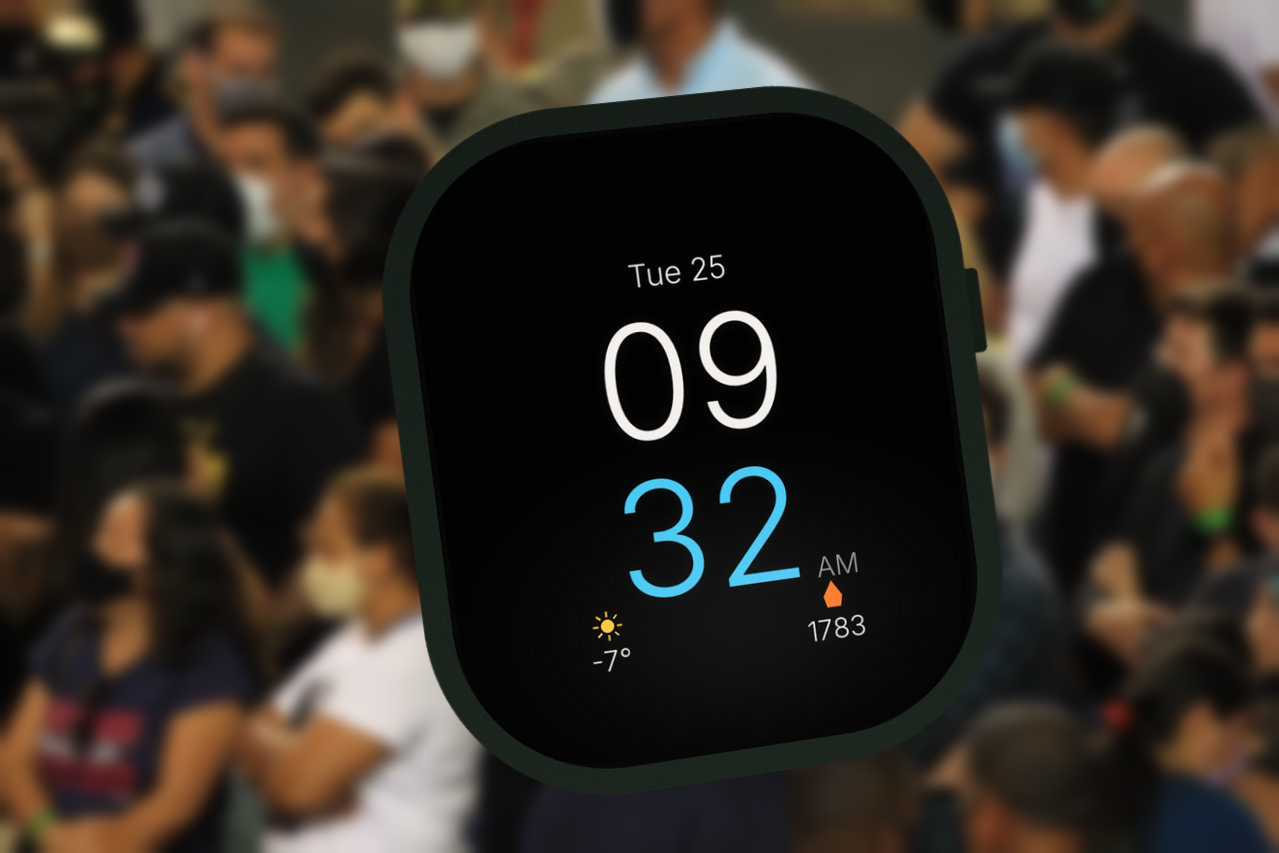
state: 9:32
